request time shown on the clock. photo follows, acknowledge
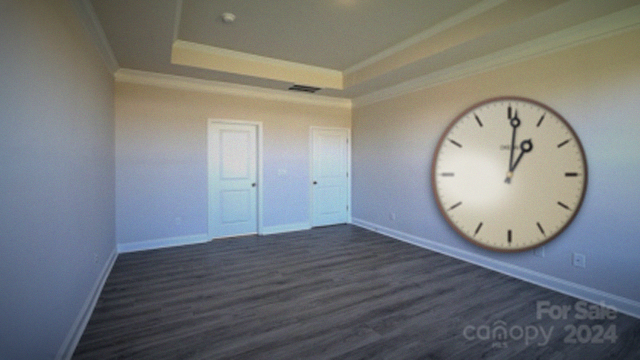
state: 1:01
